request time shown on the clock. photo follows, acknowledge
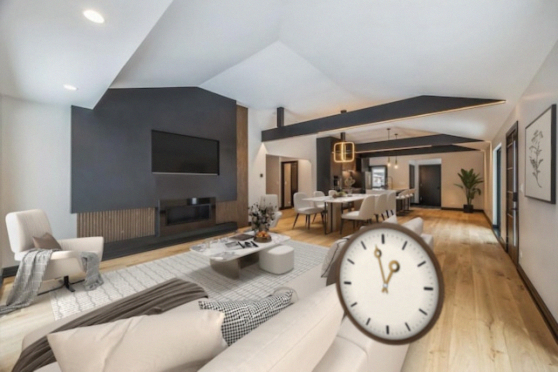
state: 12:58
